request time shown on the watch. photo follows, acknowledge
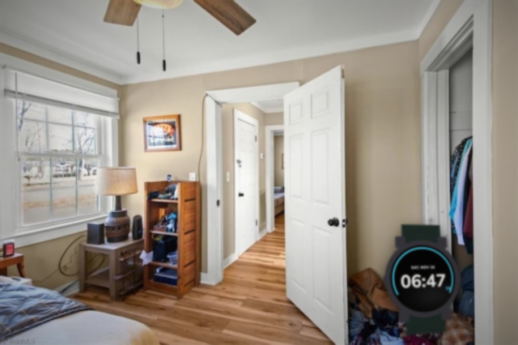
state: 6:47
